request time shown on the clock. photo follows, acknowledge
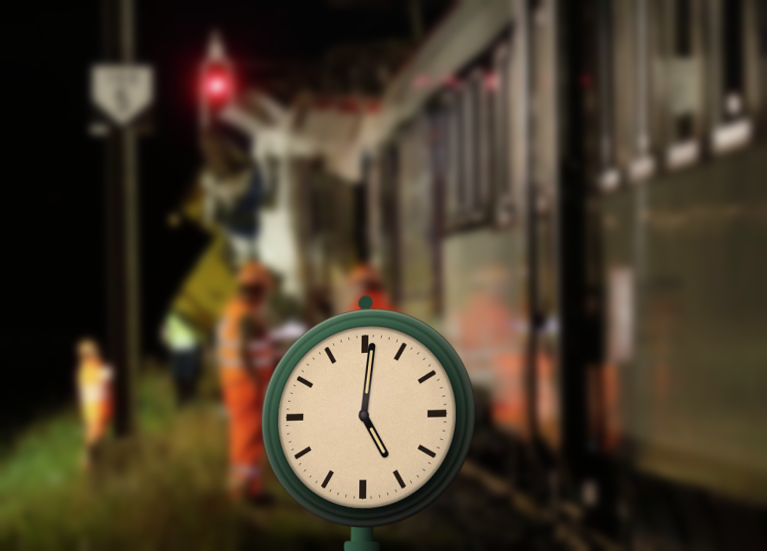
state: 5:01
